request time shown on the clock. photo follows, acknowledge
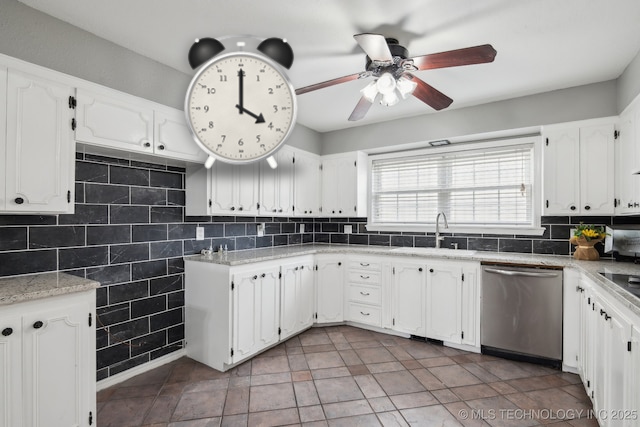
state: 4:00
